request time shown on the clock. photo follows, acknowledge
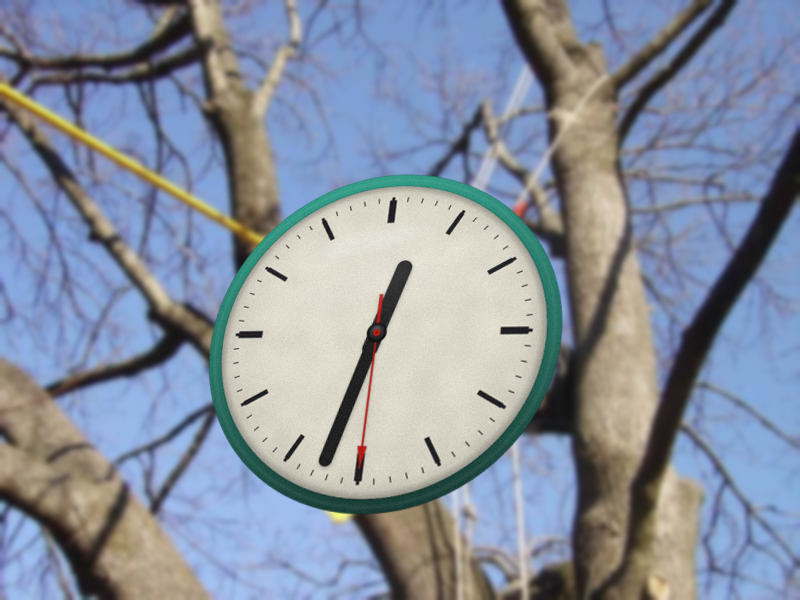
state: 12:32:30
